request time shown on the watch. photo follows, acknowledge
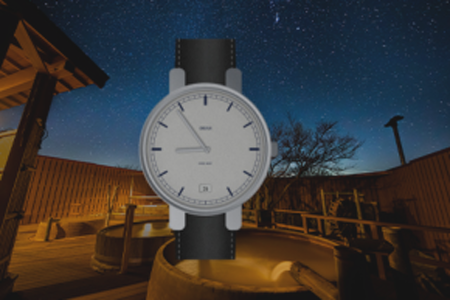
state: 8:54
